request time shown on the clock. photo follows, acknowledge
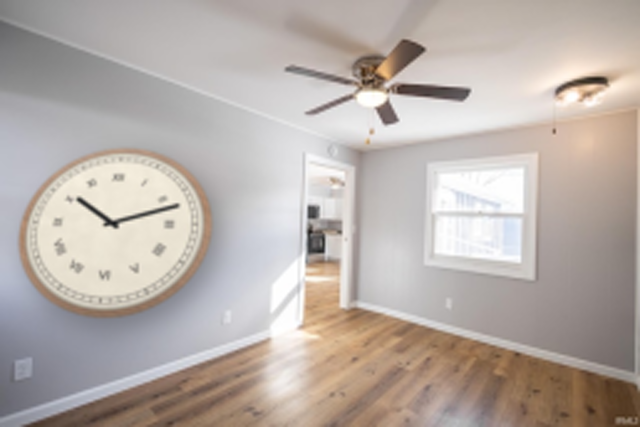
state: 10:12
